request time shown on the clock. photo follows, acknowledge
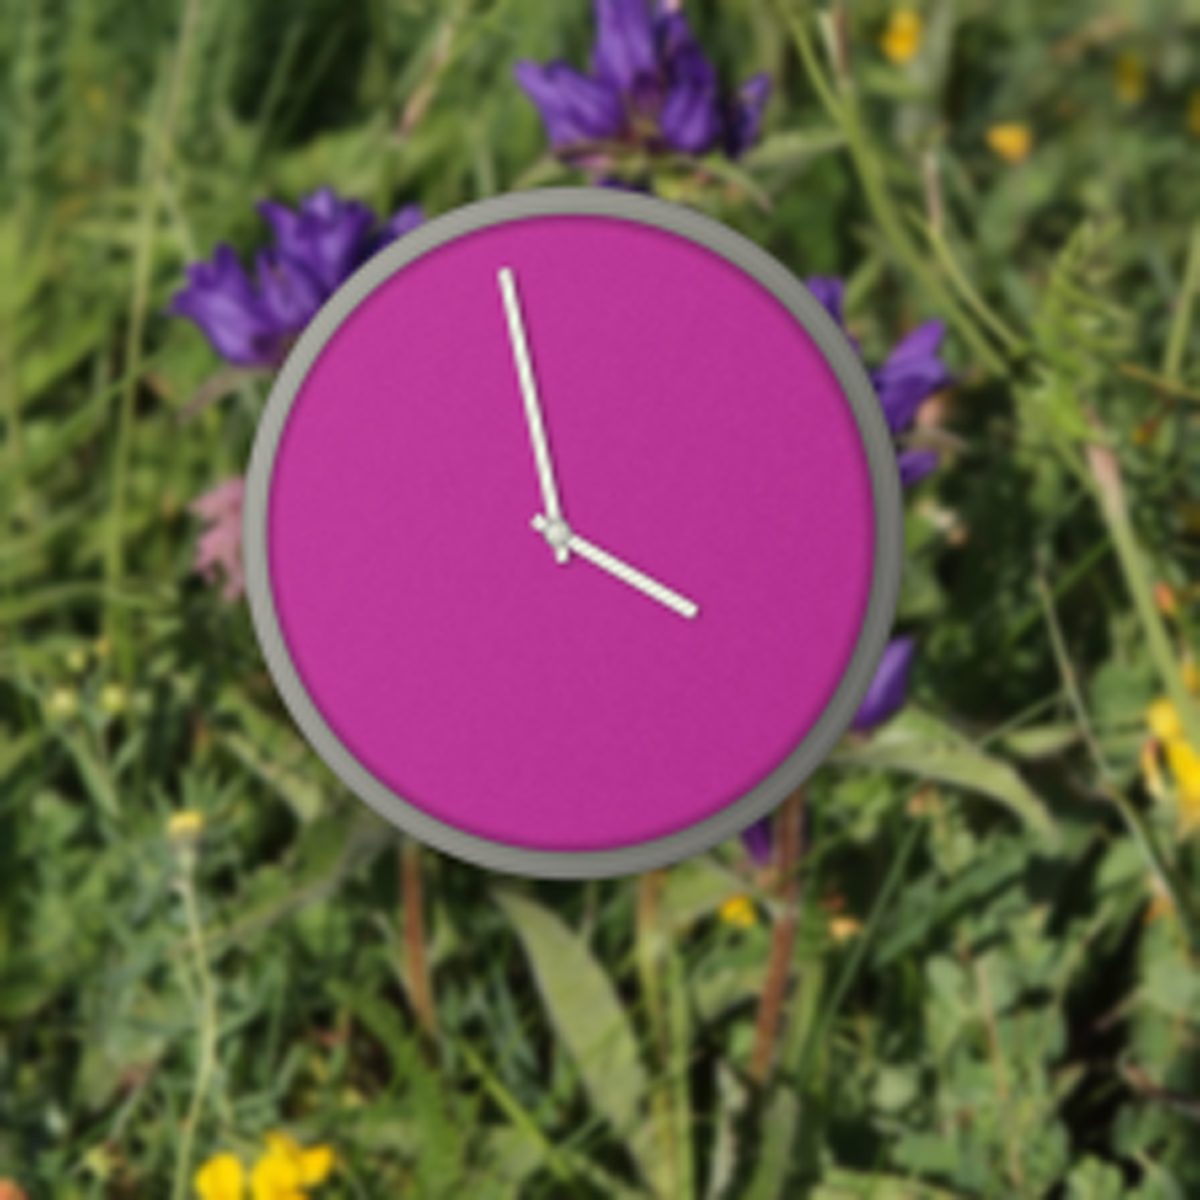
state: 3:58
